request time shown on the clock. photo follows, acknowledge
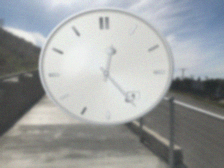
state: 12:24
